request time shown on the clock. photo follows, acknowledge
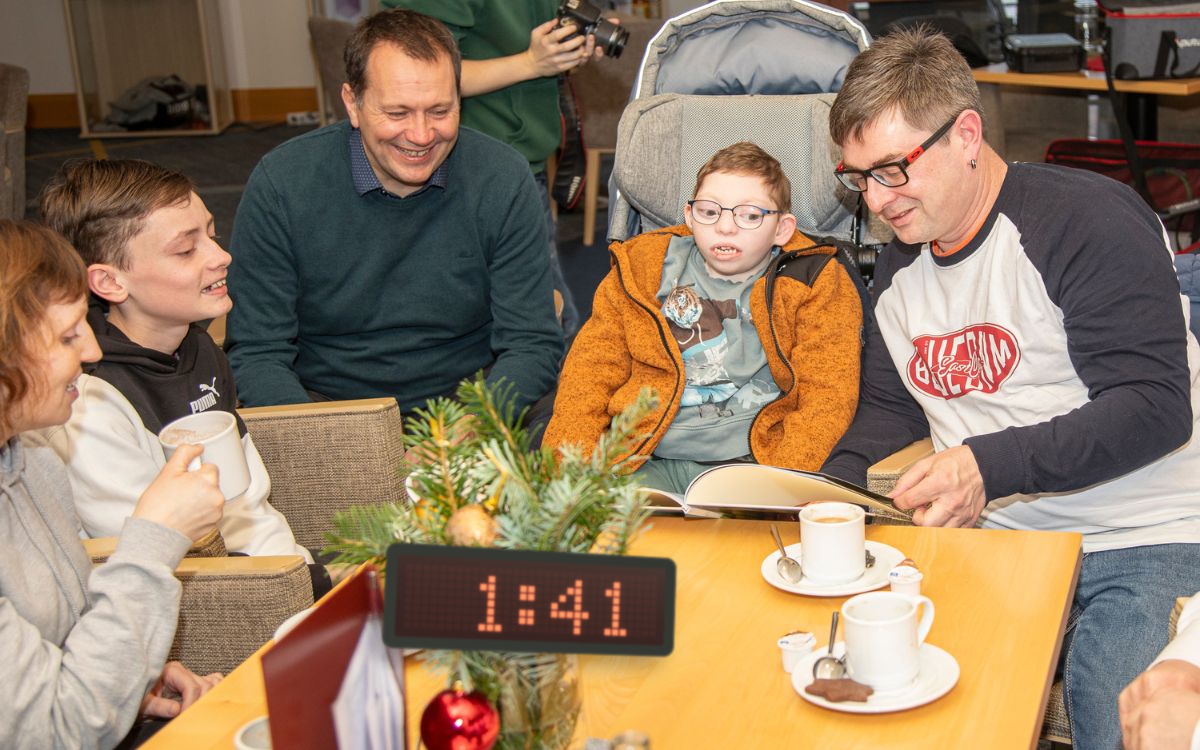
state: 1:41
